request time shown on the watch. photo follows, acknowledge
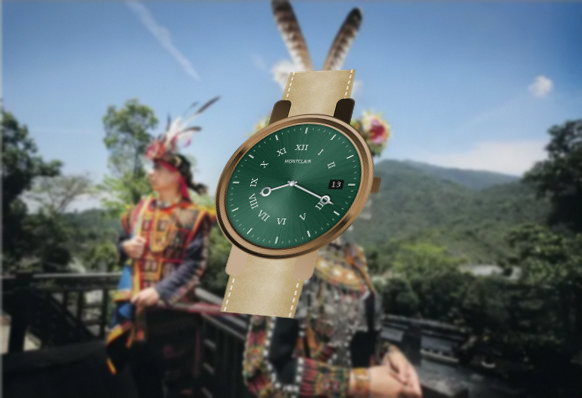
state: 8:19
